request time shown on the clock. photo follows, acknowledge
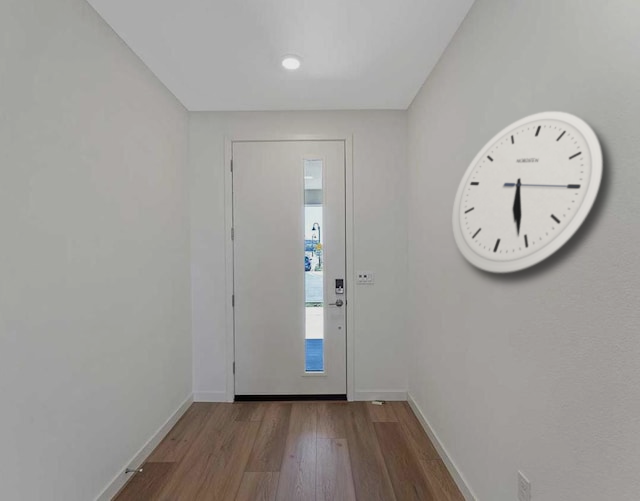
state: 5:26:15
